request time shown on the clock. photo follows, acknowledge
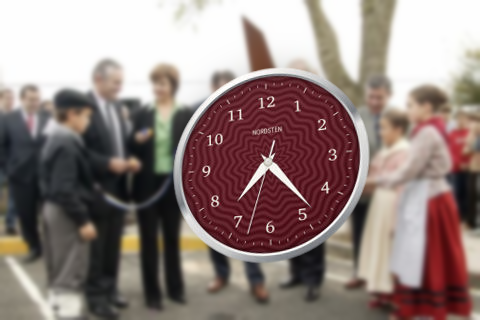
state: 7:23:33
